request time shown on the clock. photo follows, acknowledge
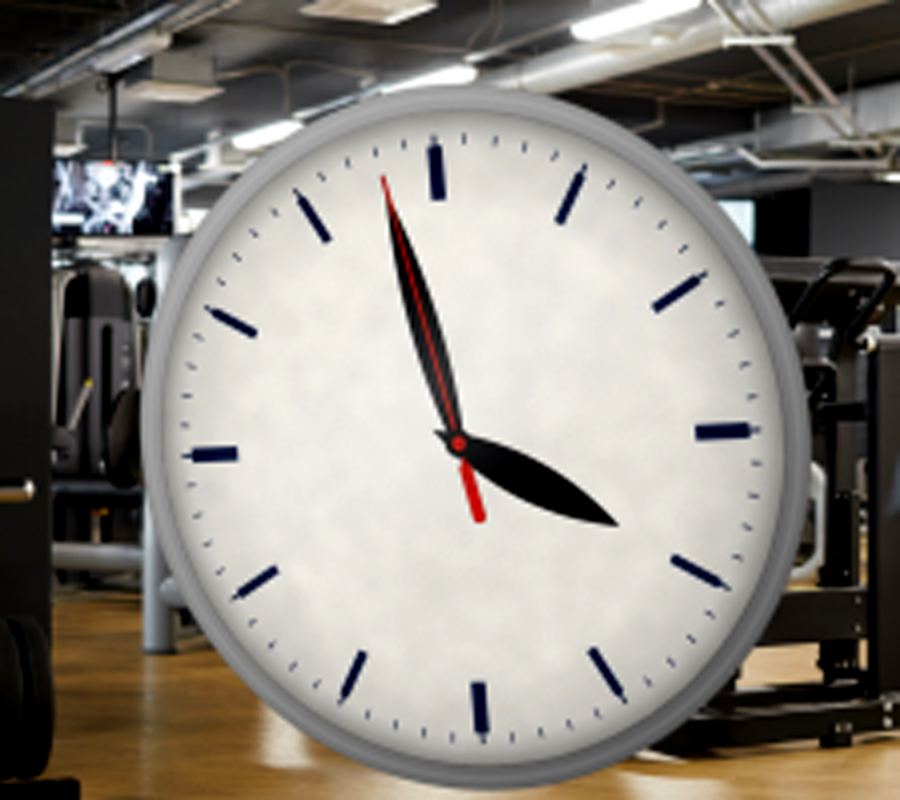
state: 3:57:58
